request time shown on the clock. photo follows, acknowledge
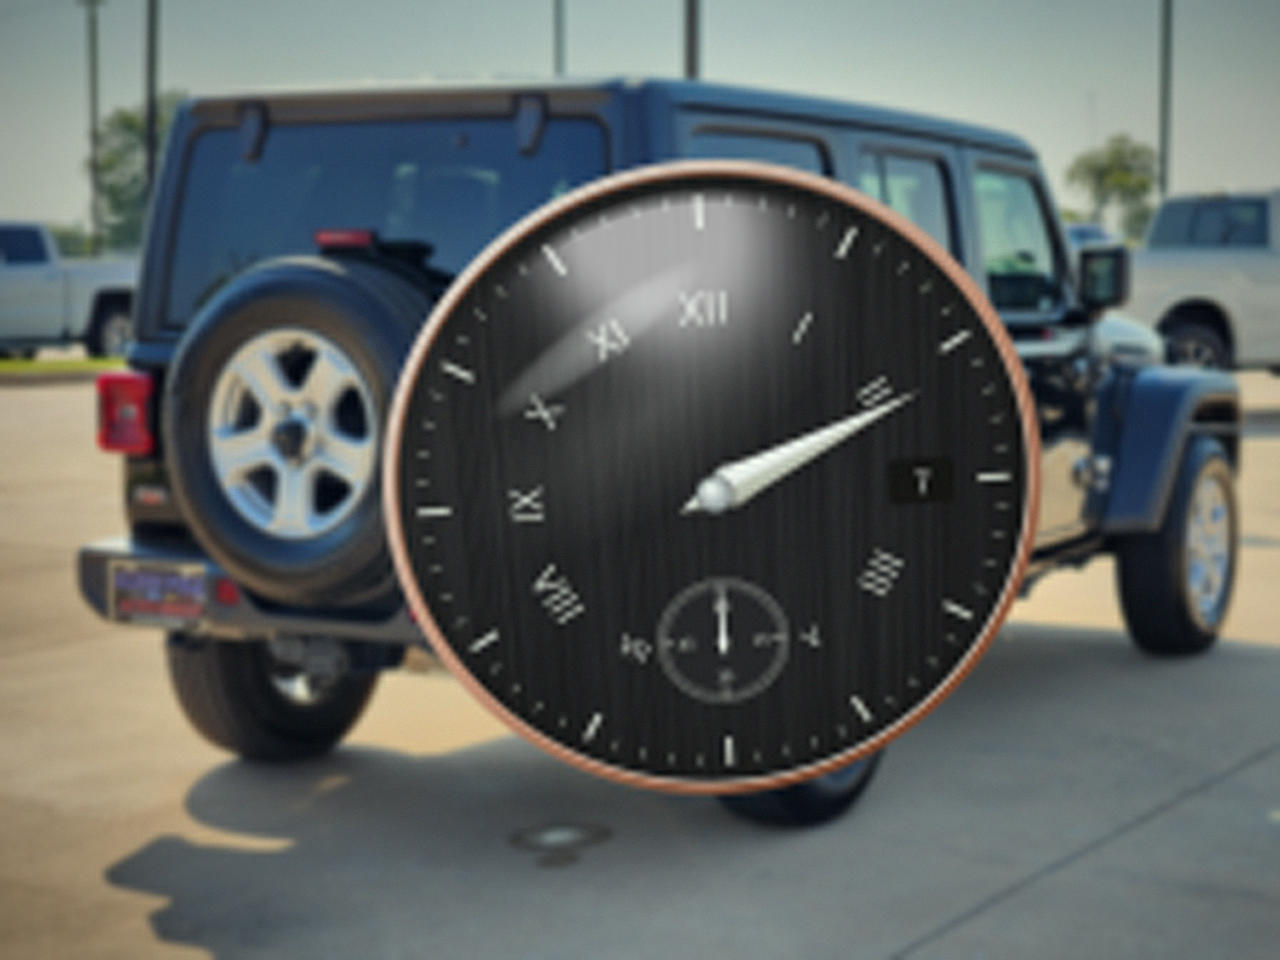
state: 2:11
